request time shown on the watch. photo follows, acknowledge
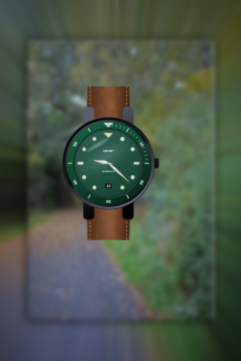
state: 9:22
